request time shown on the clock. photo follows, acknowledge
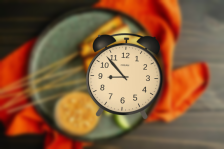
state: 8:53
